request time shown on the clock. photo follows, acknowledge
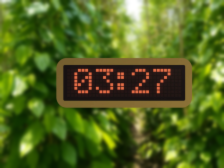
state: 3:27
